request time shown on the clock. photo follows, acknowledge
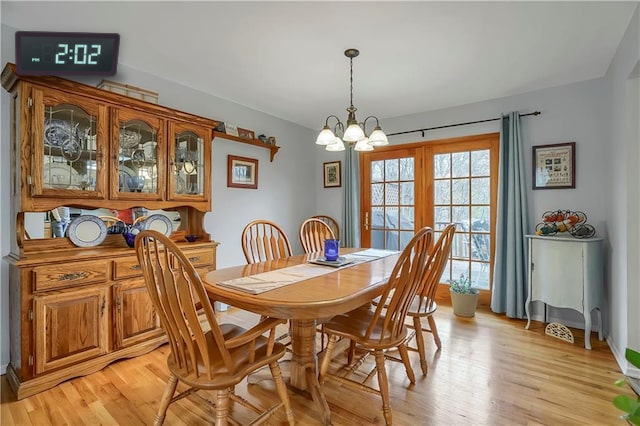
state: 2:02
